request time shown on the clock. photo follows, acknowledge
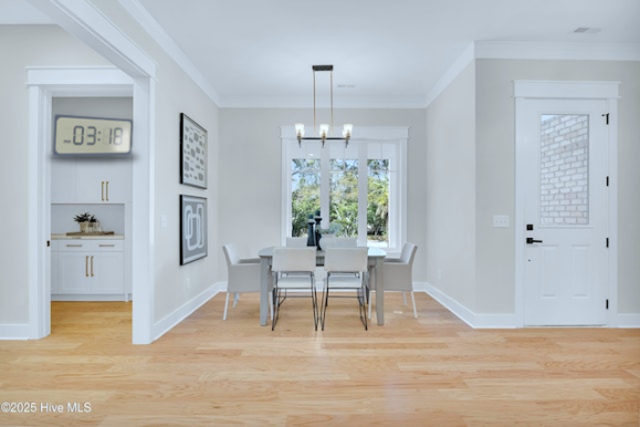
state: 3:18
